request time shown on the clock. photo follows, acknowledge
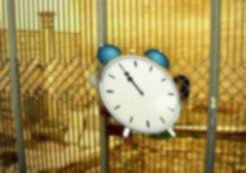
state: 10:55
